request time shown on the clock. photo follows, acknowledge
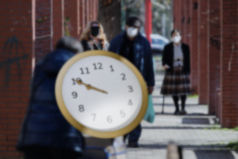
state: 9:50
